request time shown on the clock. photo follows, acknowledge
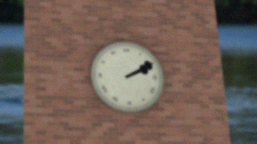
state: 2:10
